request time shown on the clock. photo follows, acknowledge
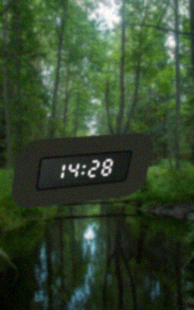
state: 14:28
